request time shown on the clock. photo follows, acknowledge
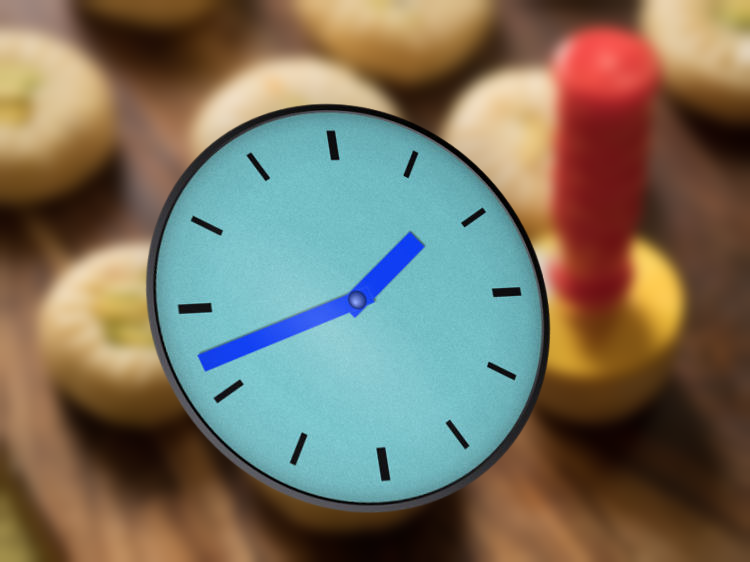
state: 1:42
